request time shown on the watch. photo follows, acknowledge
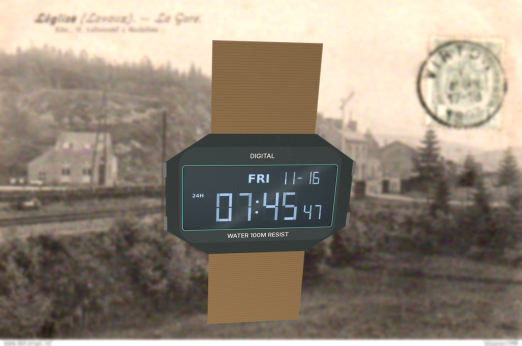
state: 7:45:47
